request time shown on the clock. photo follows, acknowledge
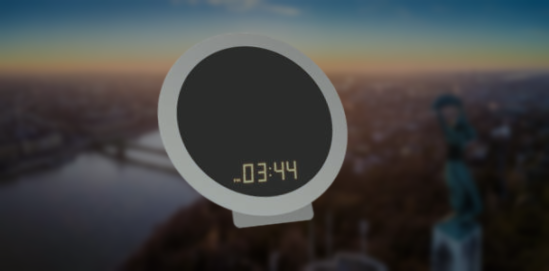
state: 3:44
